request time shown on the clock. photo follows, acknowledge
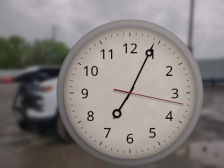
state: 7:04:17
